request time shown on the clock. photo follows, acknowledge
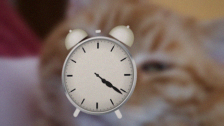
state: 4:21
